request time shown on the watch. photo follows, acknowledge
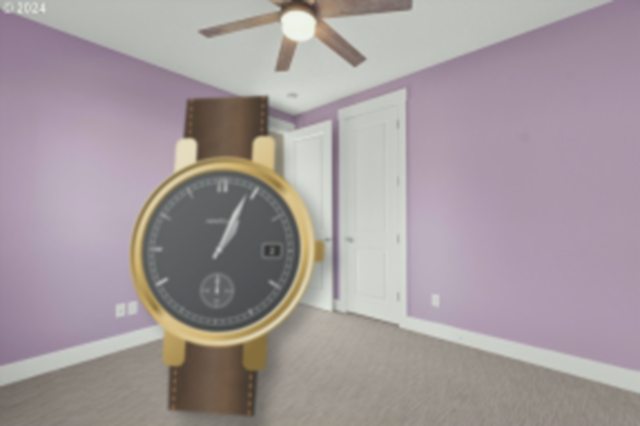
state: 1:04
